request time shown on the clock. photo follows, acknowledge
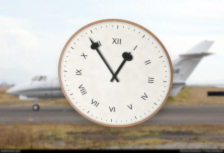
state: 12:54
